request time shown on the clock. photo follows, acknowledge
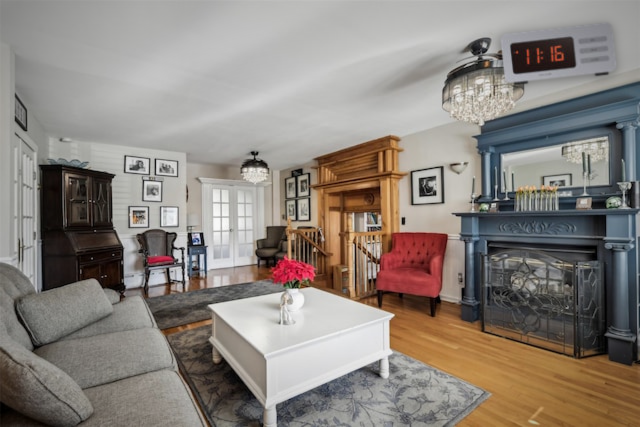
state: 11:16
